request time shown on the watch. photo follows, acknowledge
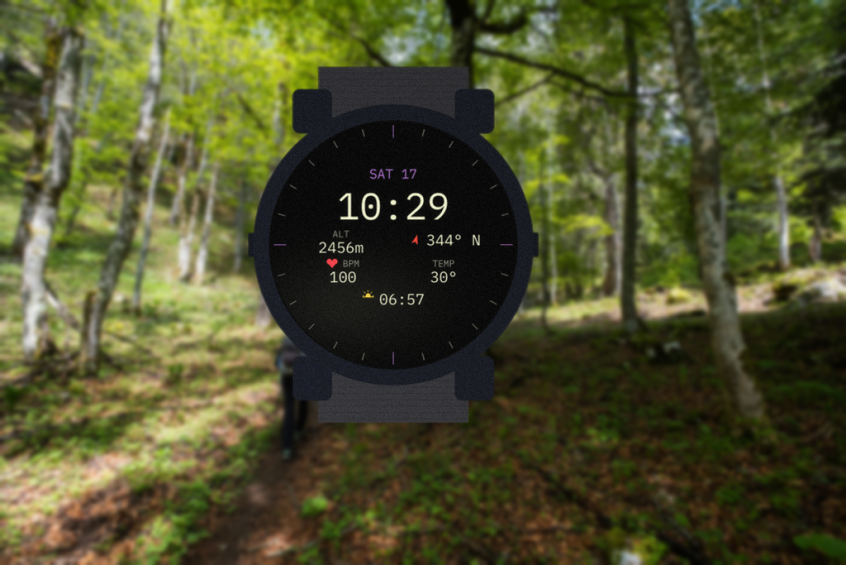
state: 10:29
